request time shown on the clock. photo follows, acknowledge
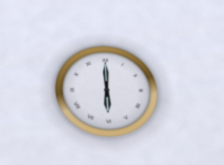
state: 6:00
